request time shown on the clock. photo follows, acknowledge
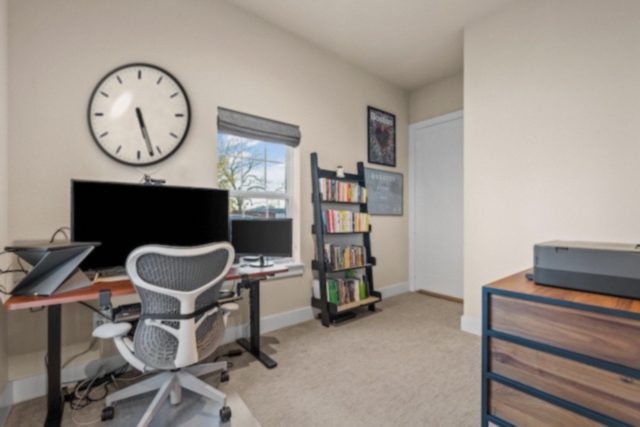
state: 5:27
